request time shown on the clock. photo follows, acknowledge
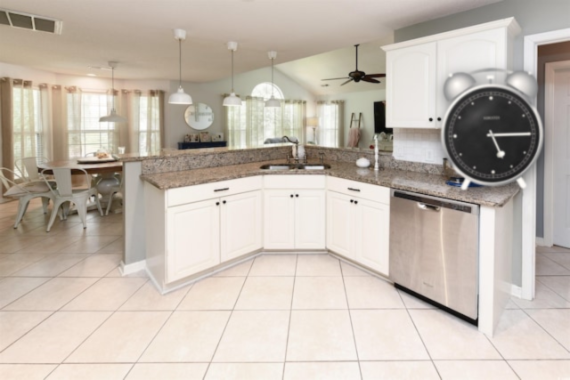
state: 5:15
